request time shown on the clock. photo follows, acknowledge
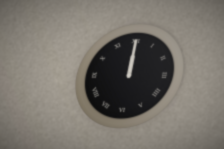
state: 12:00
